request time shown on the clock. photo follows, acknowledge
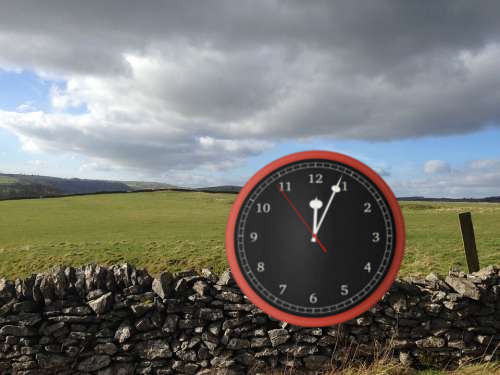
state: 12:03:54
